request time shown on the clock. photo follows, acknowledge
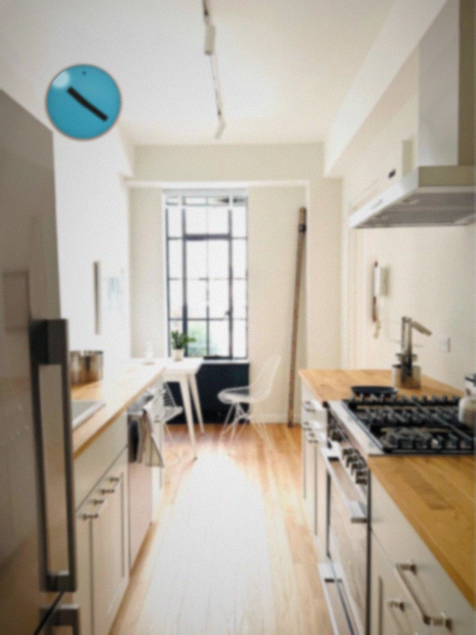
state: 10:21
